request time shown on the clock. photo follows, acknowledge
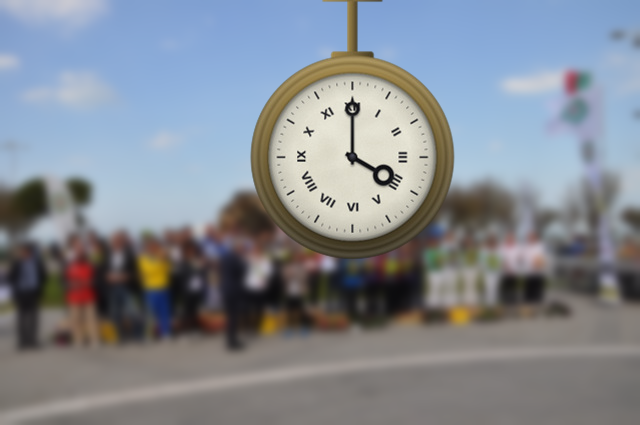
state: 4:00
